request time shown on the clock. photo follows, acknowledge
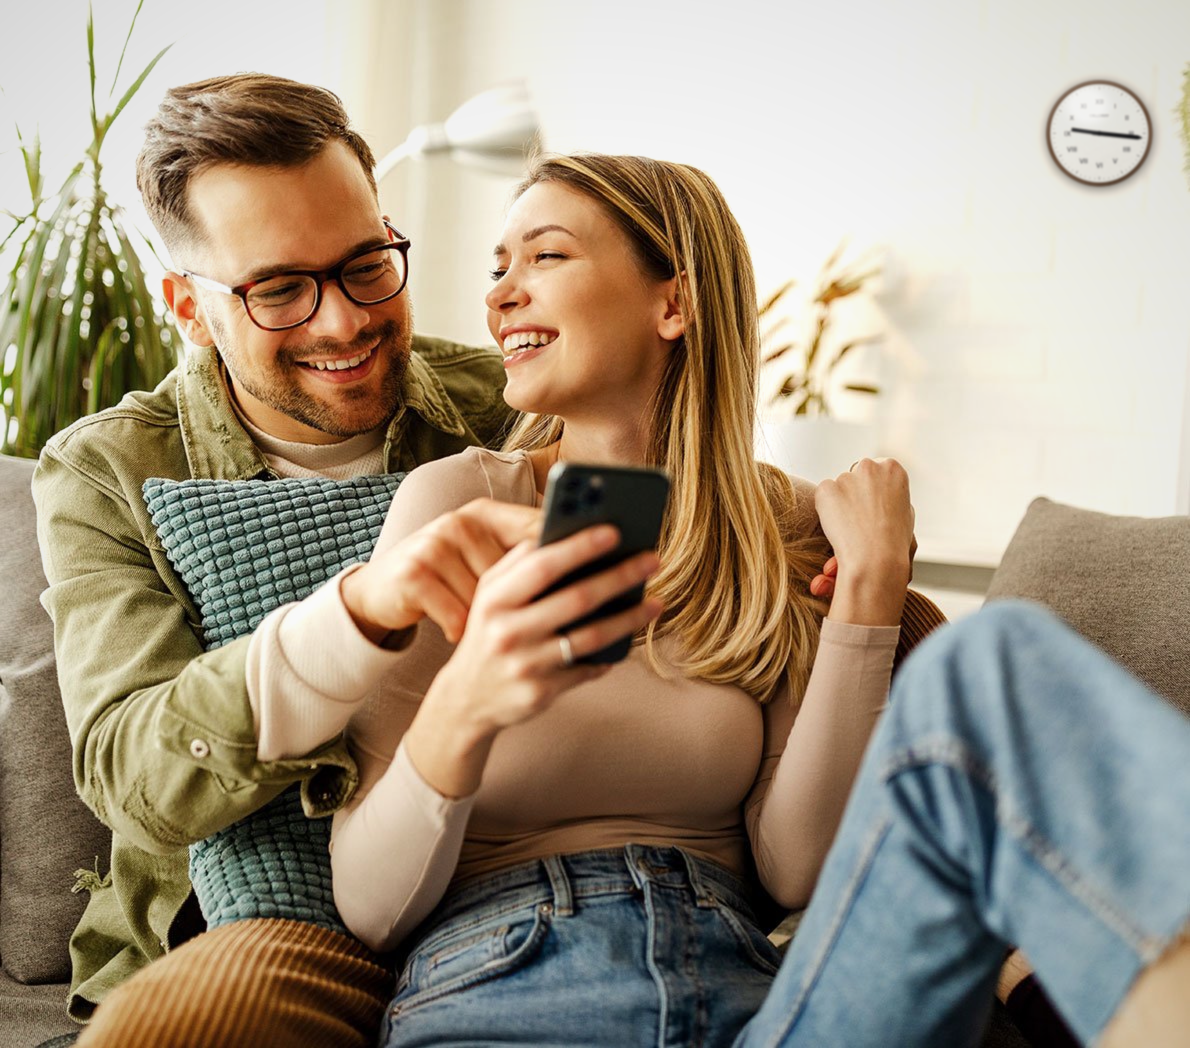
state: 9:16
